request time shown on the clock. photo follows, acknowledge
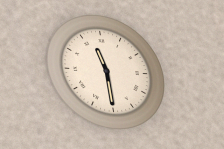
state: 11:30
